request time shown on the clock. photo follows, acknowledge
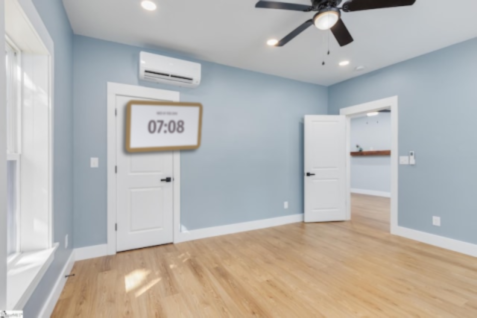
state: 7:08
